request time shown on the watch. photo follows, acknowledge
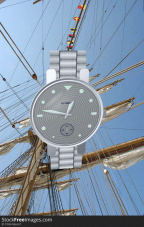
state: 12:47
